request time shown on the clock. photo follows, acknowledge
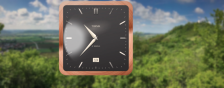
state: 10:37
